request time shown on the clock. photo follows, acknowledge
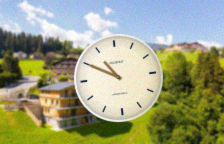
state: 10:50
